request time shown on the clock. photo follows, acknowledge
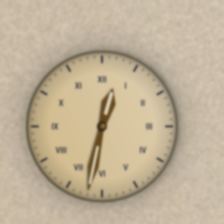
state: 12:32
